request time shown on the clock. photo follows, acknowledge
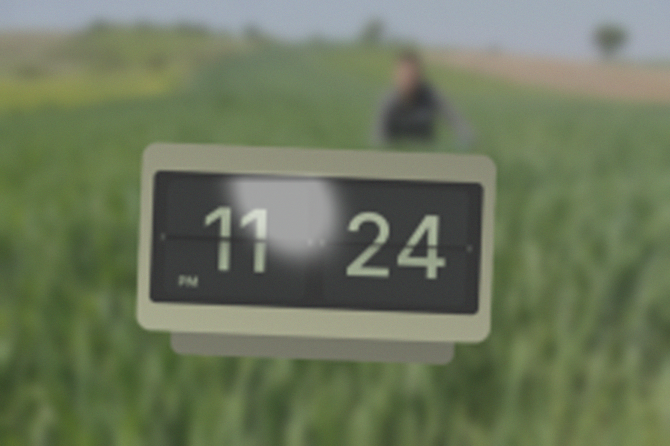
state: 11:24
